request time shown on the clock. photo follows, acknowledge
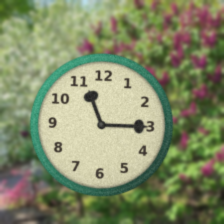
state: 11:15
